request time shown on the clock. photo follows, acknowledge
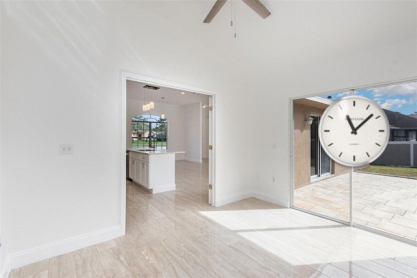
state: 11:08
